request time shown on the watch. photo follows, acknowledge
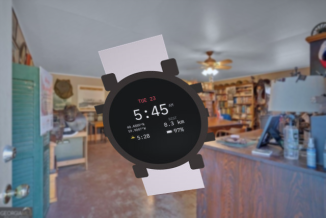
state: 5:45
